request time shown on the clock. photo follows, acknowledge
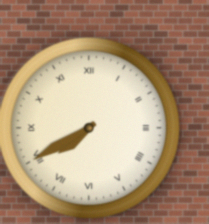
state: 7:40
